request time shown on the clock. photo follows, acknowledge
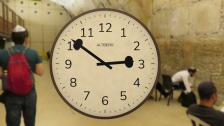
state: 2:51
